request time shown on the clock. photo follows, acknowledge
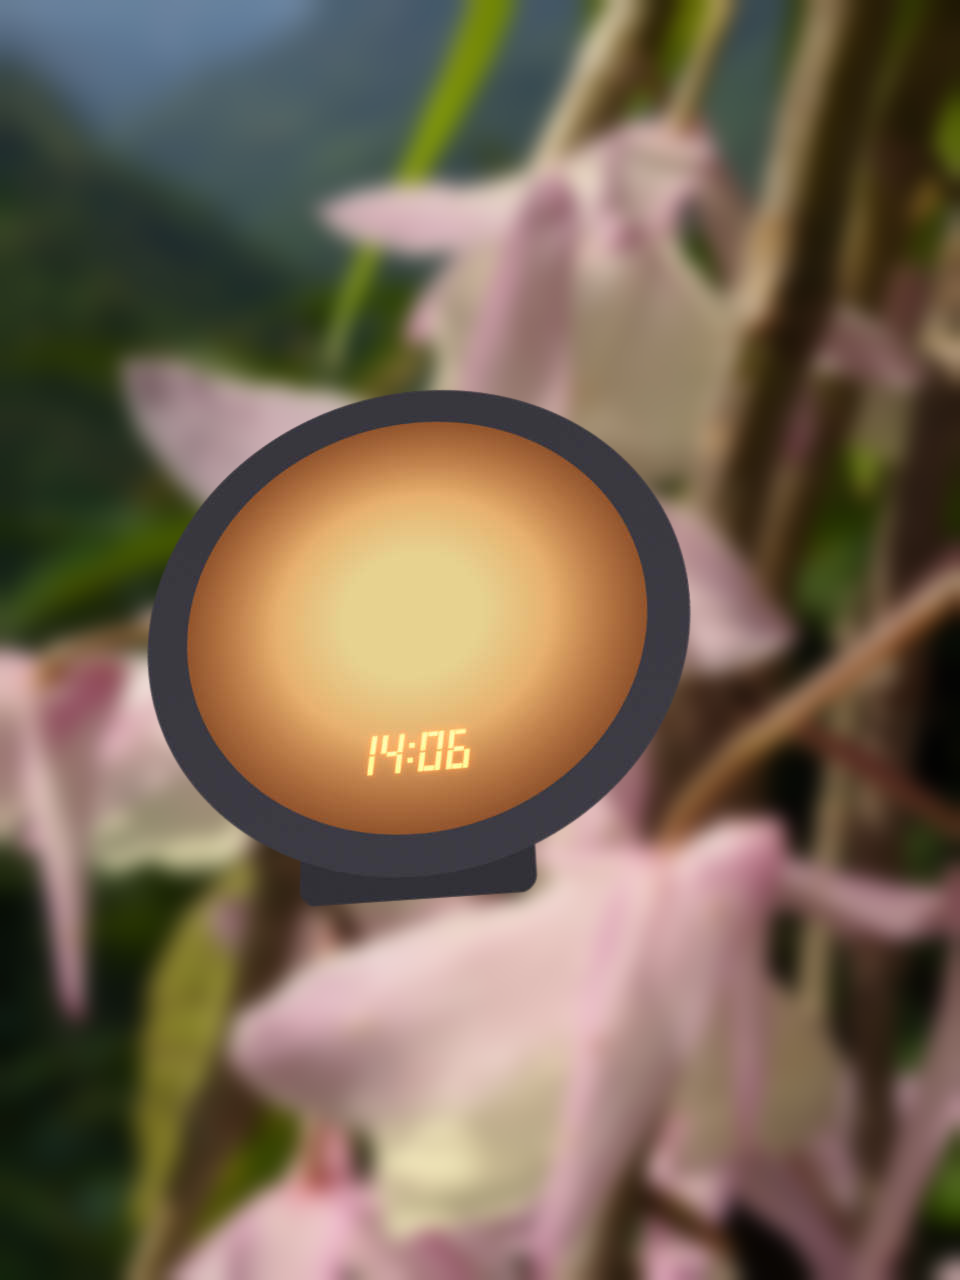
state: 14:06
